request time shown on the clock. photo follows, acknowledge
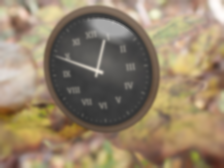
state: 12:49
